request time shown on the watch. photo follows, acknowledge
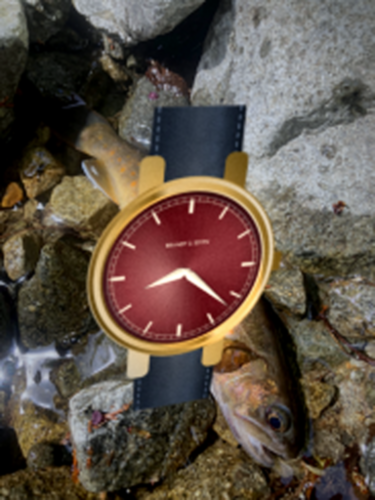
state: 8:22
